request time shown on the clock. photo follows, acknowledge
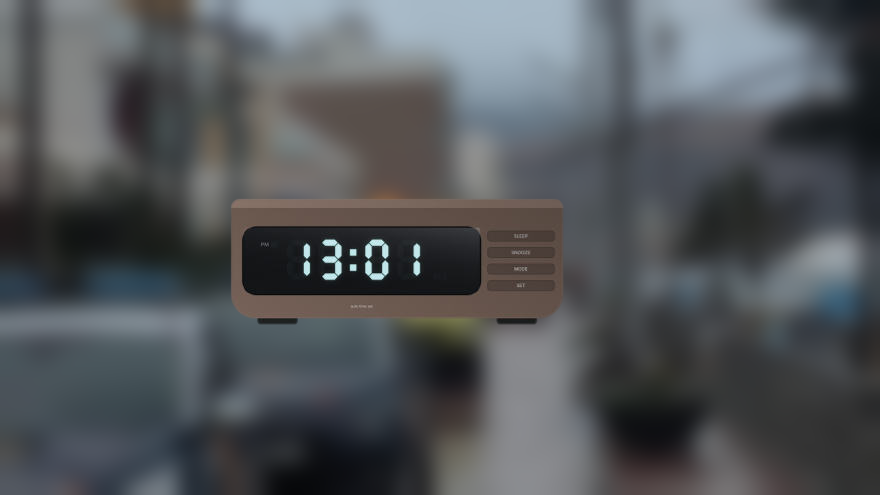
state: 13:01
